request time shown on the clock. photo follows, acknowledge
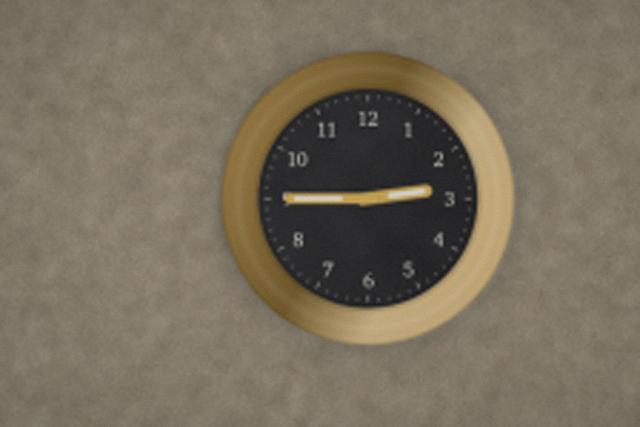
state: 2:45
